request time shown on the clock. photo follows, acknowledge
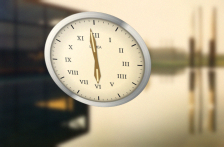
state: 5:59
